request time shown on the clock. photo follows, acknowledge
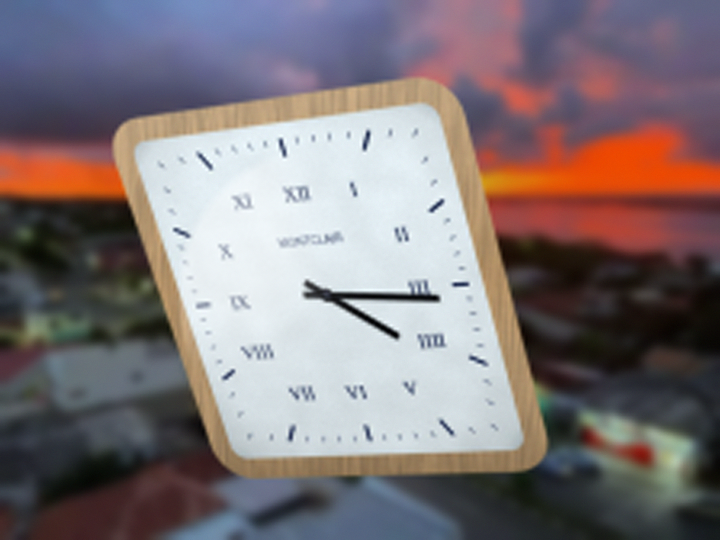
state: 4:16
